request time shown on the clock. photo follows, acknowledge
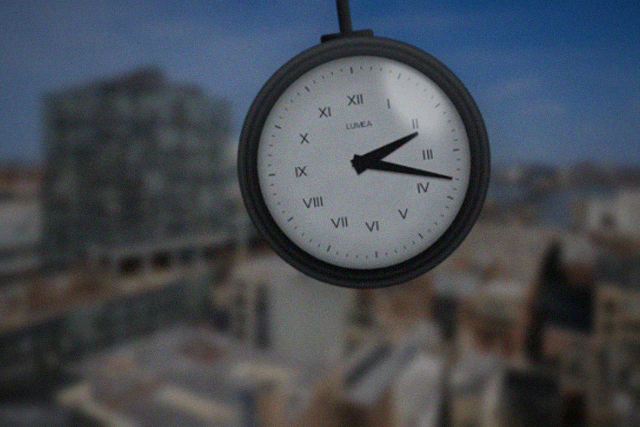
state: 2:18
